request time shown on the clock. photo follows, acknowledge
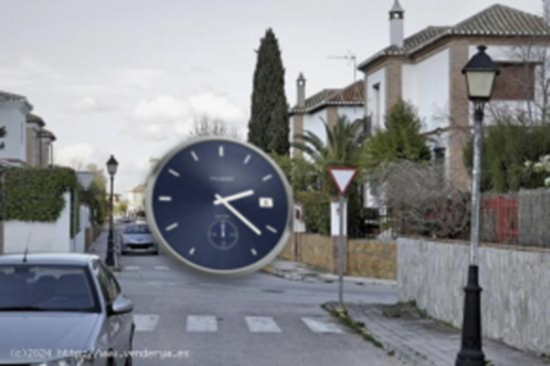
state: 2:22
